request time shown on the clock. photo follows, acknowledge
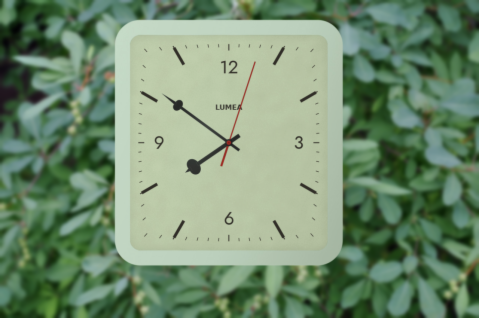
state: 7:51:03
